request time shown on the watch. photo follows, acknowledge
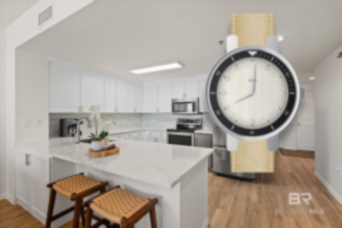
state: 8:01
